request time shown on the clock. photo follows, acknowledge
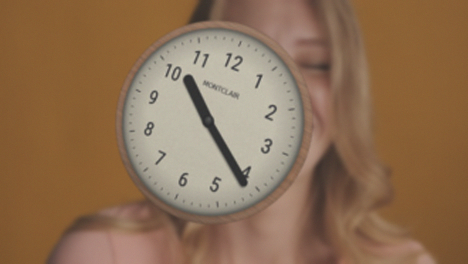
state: 10:21
